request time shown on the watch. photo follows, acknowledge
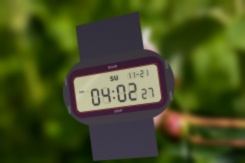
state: 4:02:27
